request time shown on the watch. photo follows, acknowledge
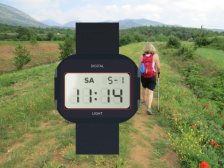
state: 11:14
